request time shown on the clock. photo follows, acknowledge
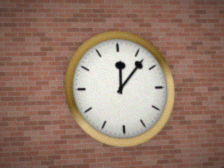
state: 12:07
